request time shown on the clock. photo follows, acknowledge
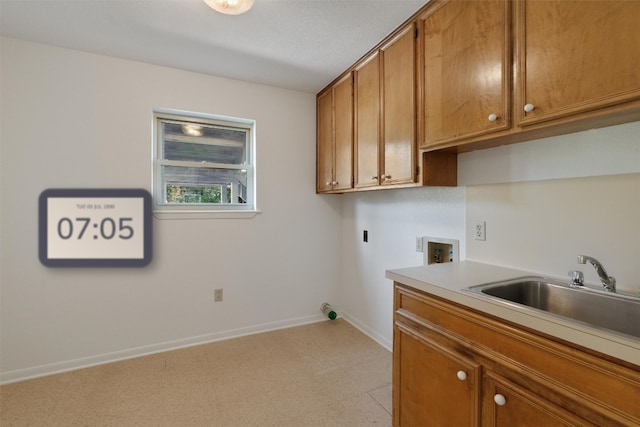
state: 7:05
